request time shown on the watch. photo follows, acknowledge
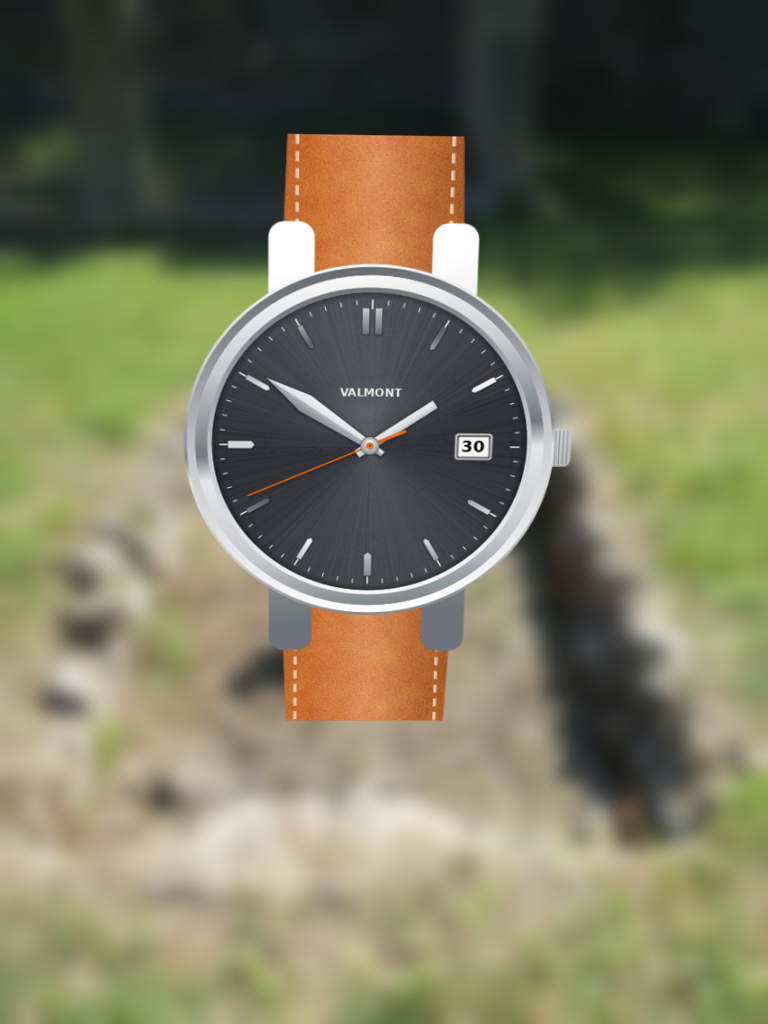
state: 1:50:41
